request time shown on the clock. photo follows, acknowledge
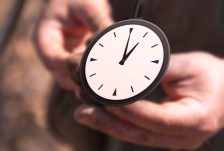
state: 1:00
